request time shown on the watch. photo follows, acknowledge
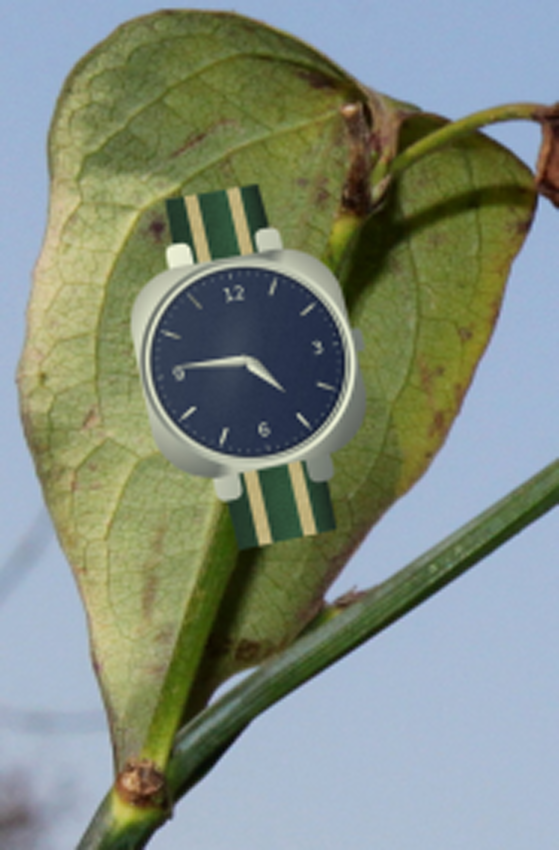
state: 4:46
